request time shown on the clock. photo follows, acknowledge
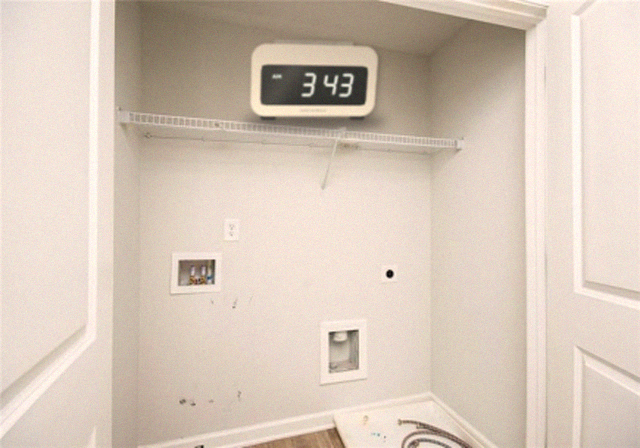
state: 3:43
